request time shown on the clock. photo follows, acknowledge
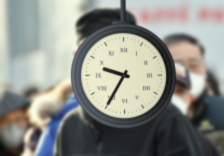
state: 9:35
